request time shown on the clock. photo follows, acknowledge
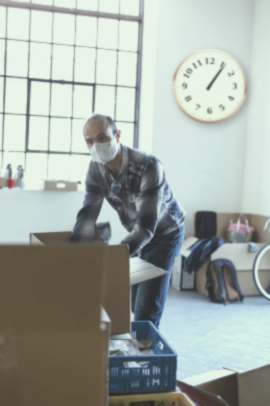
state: 1:06
